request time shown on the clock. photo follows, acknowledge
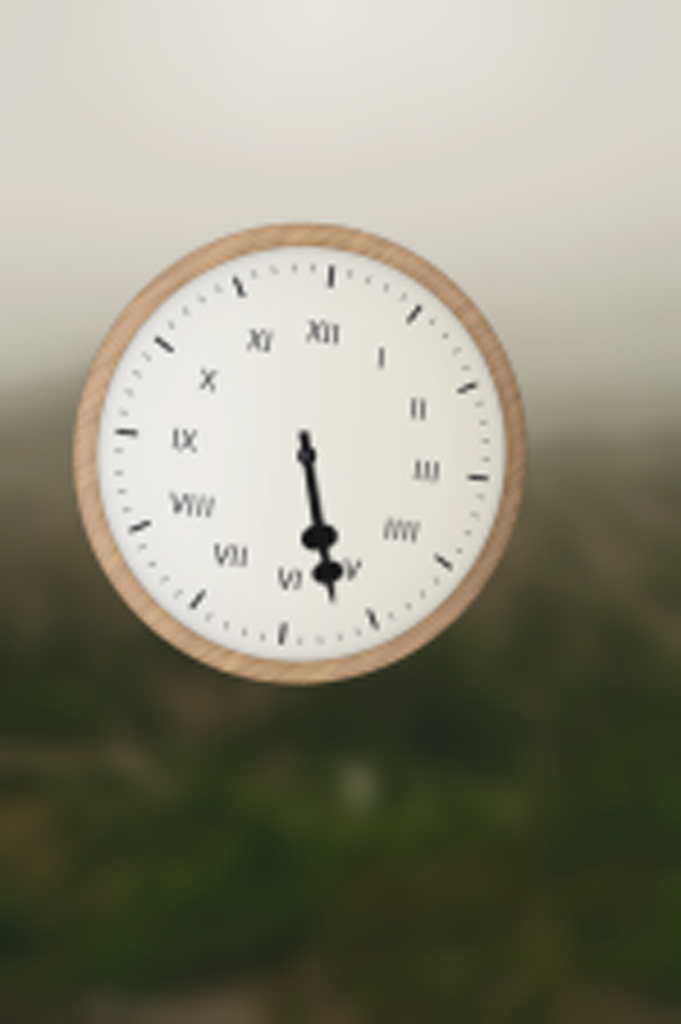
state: 5:27
